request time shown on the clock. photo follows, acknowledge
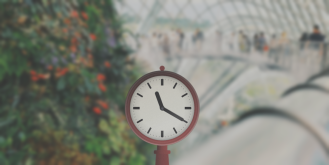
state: 11:20
